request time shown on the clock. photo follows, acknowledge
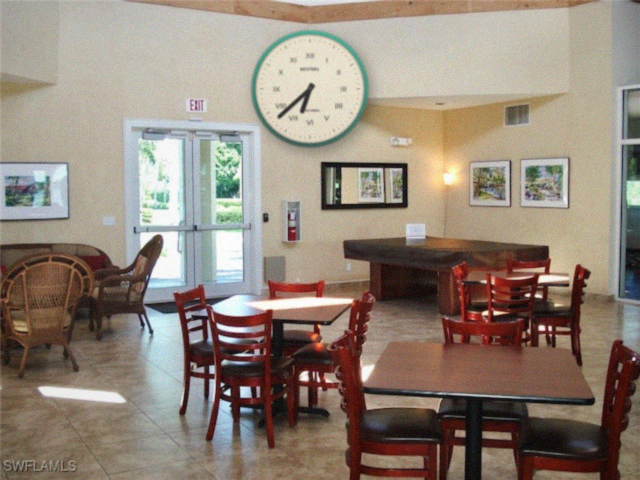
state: 6:38
